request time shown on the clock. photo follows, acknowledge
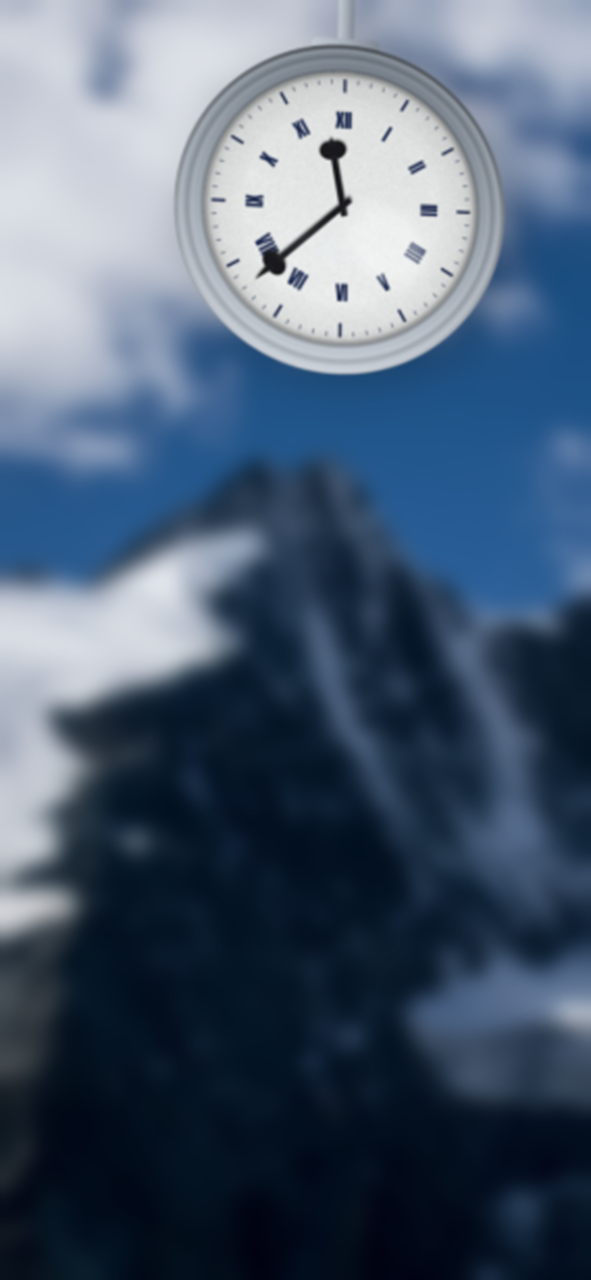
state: 11:38
